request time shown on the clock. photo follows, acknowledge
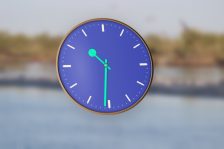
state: 10:31
